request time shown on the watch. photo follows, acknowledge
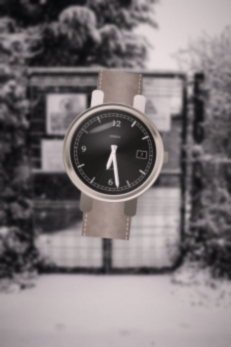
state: 6:28
